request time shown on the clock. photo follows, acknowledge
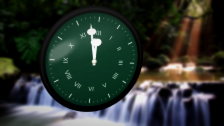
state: 11:58
